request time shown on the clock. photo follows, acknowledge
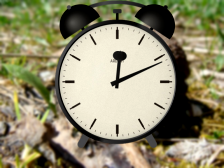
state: 12:11
